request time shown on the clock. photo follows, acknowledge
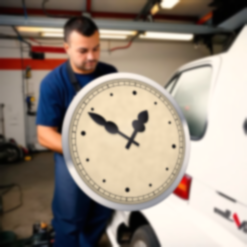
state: 12:49
